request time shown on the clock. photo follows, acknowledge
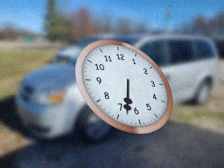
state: 6:33
